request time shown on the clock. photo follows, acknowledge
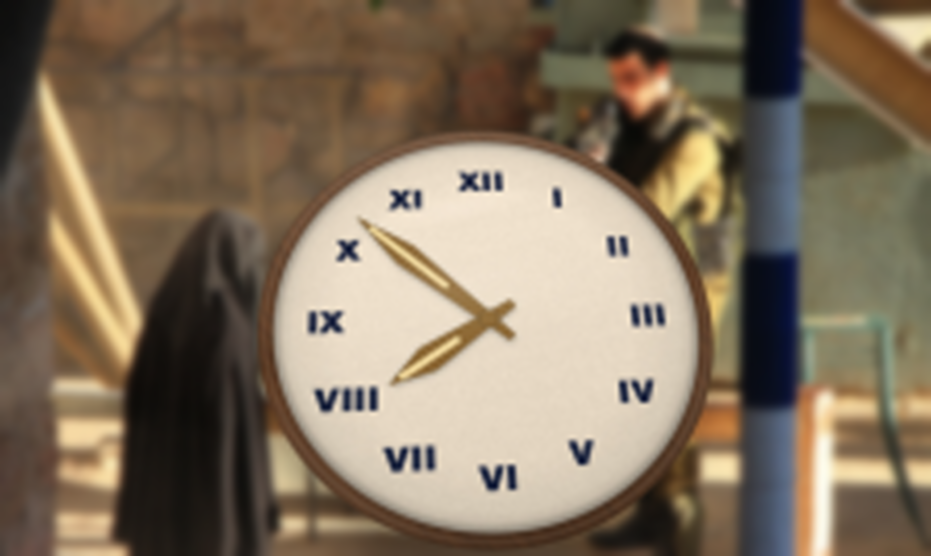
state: 7:52
